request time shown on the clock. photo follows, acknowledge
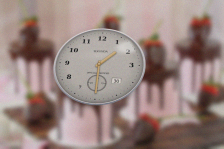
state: 1:30
